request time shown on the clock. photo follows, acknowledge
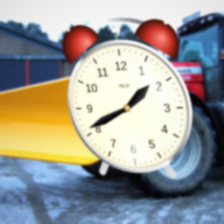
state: 1:41
